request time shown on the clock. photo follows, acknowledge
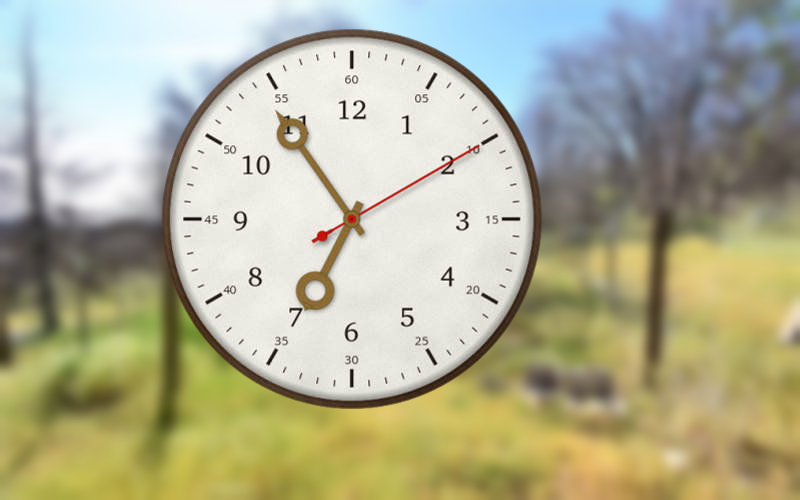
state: 6:54:10
